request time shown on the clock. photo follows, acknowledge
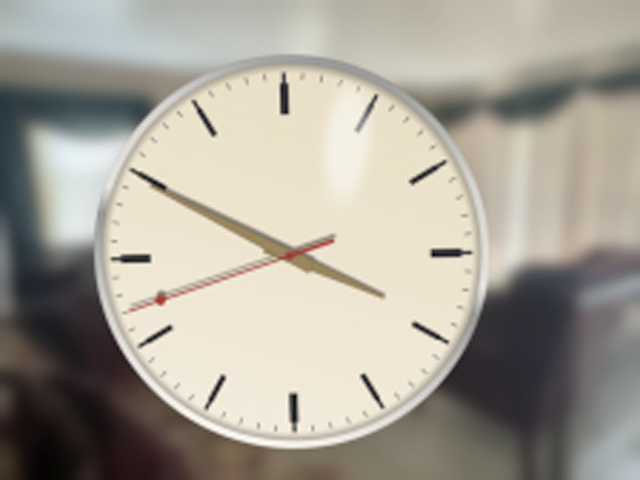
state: 3:49:42
